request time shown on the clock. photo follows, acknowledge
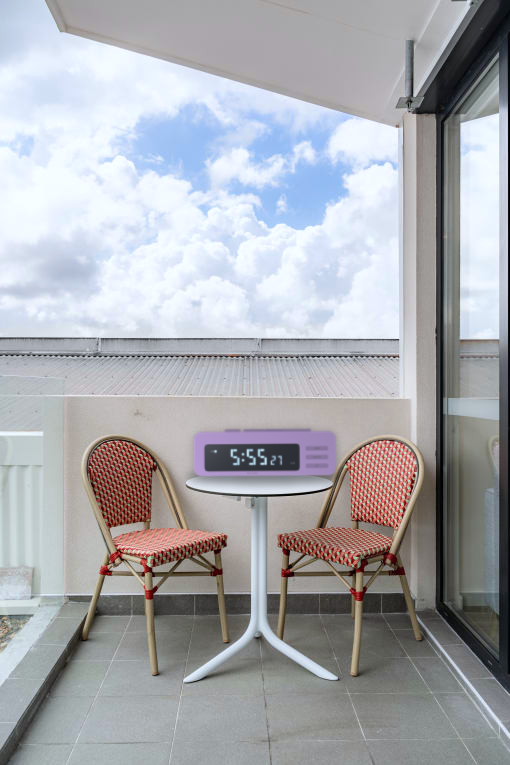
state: 5:55
